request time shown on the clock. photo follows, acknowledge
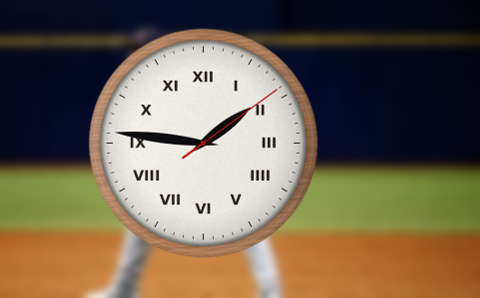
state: 1:46:09
